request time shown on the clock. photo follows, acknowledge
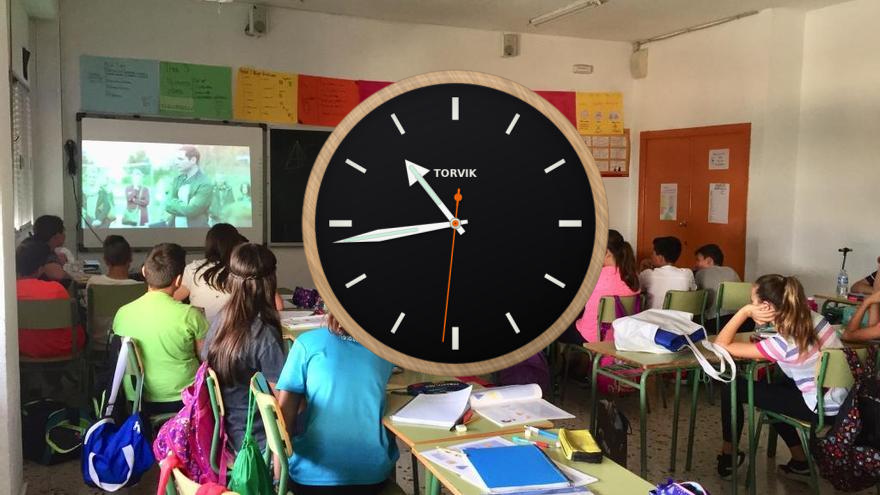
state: 10:43:31
